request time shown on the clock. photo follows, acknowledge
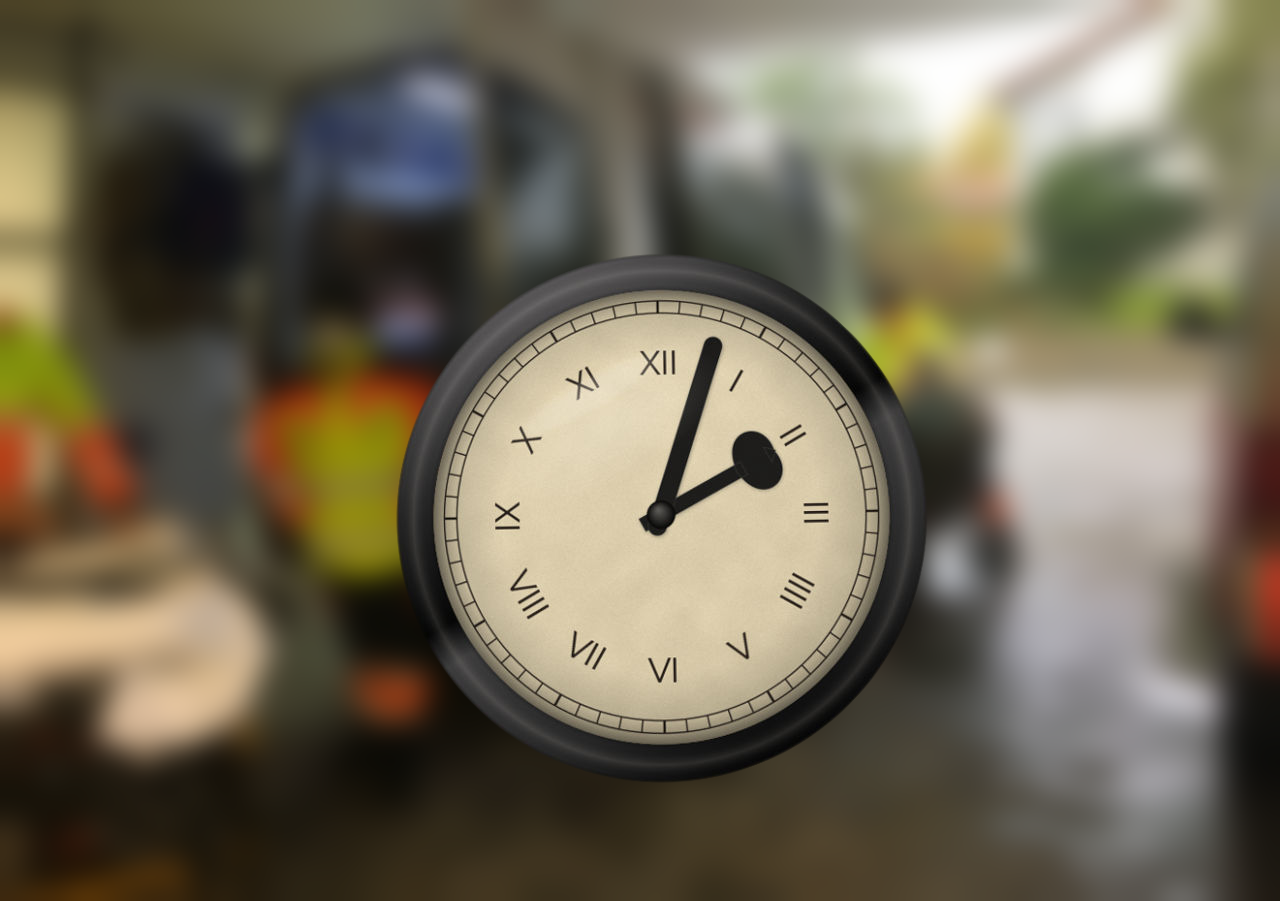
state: 2:03
